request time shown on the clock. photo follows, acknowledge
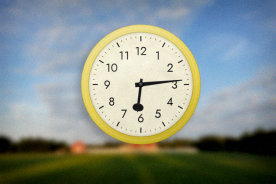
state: 6:14
